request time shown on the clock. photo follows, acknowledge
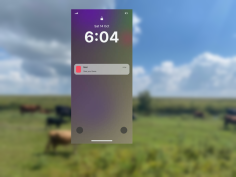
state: 6:04
